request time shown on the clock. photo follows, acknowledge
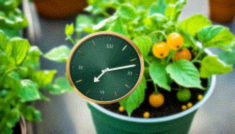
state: 7:12
